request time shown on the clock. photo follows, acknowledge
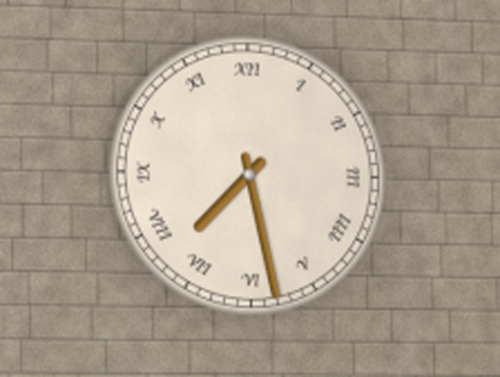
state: 7:28
